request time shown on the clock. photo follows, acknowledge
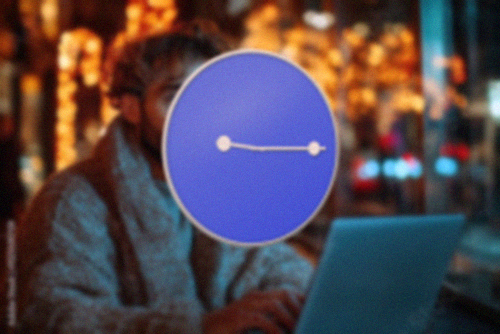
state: 9:15
